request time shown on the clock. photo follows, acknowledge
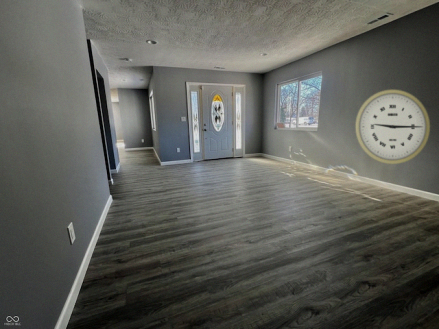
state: 9:15
